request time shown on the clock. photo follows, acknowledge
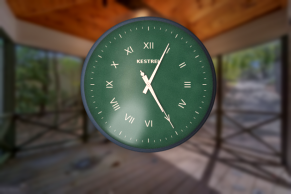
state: 5:04:25
